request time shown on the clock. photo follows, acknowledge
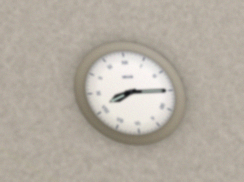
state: 8:15
